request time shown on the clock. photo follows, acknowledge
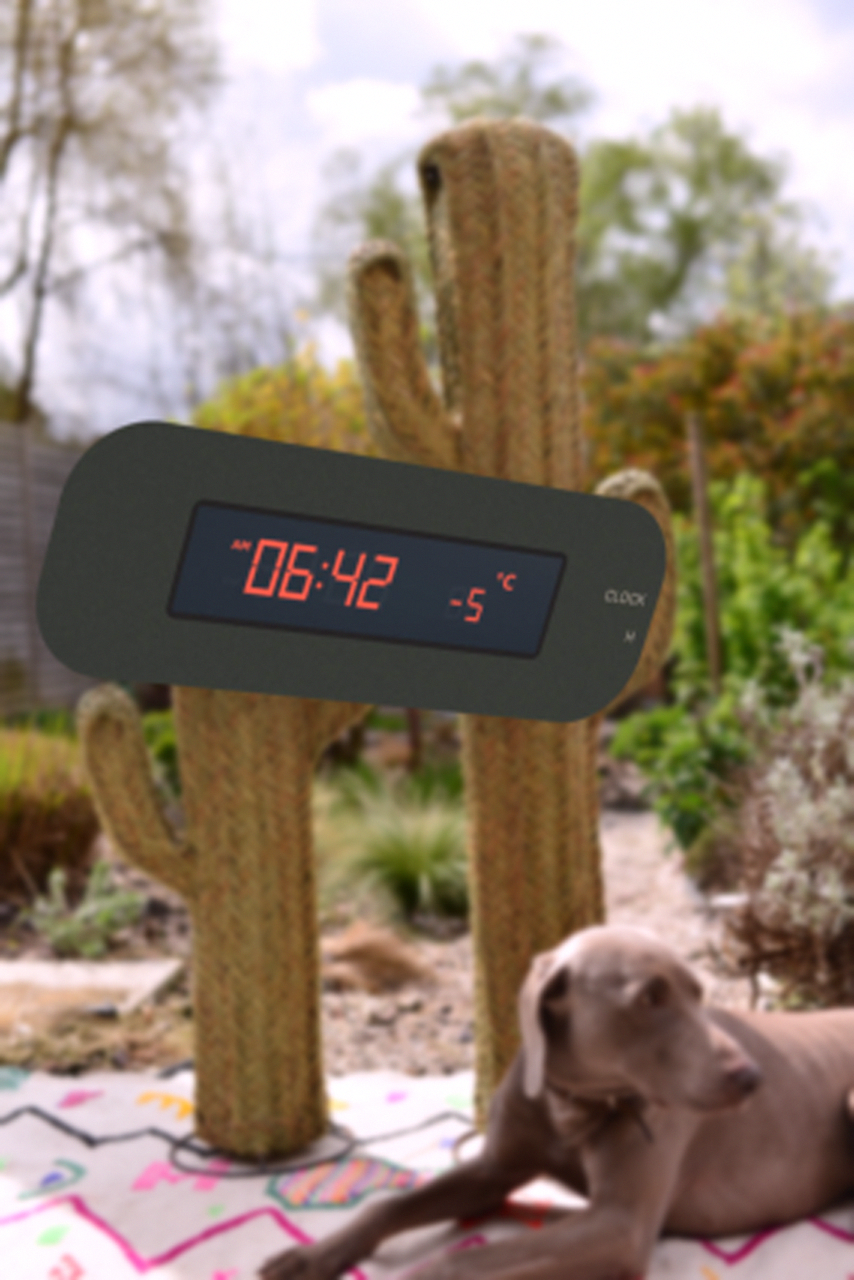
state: 6:42
